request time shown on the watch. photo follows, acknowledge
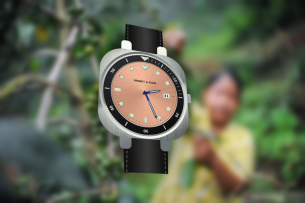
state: 2:26
